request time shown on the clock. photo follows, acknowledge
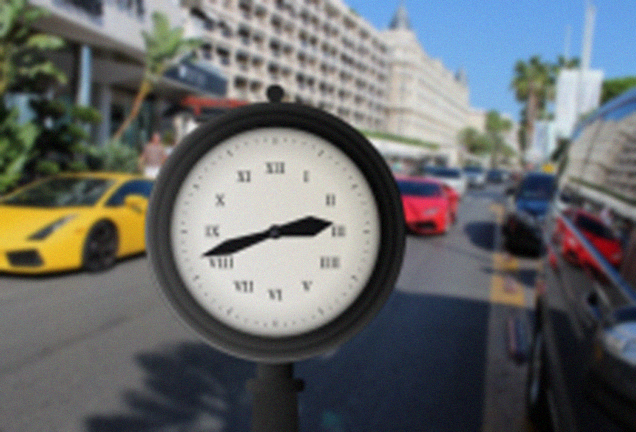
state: 2:42
